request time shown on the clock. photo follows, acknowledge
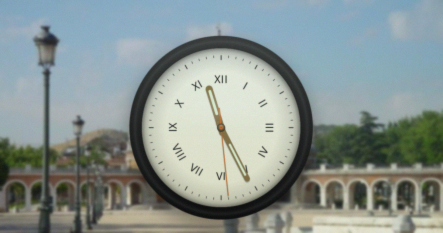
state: 11:25:29
